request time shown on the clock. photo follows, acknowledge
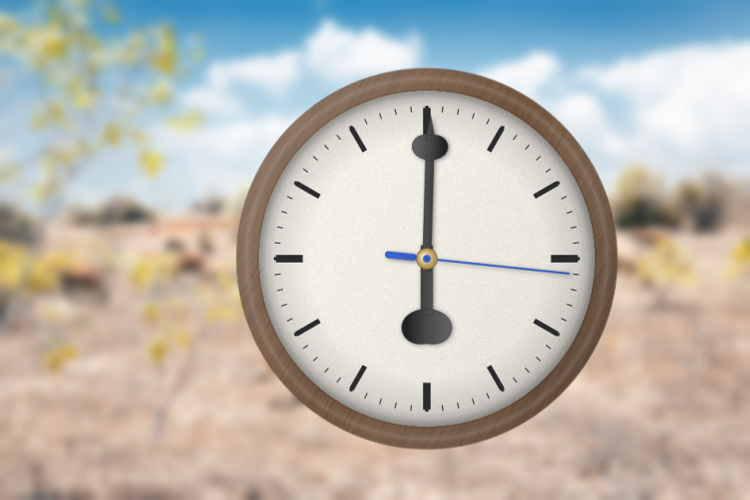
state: 6:00:16
